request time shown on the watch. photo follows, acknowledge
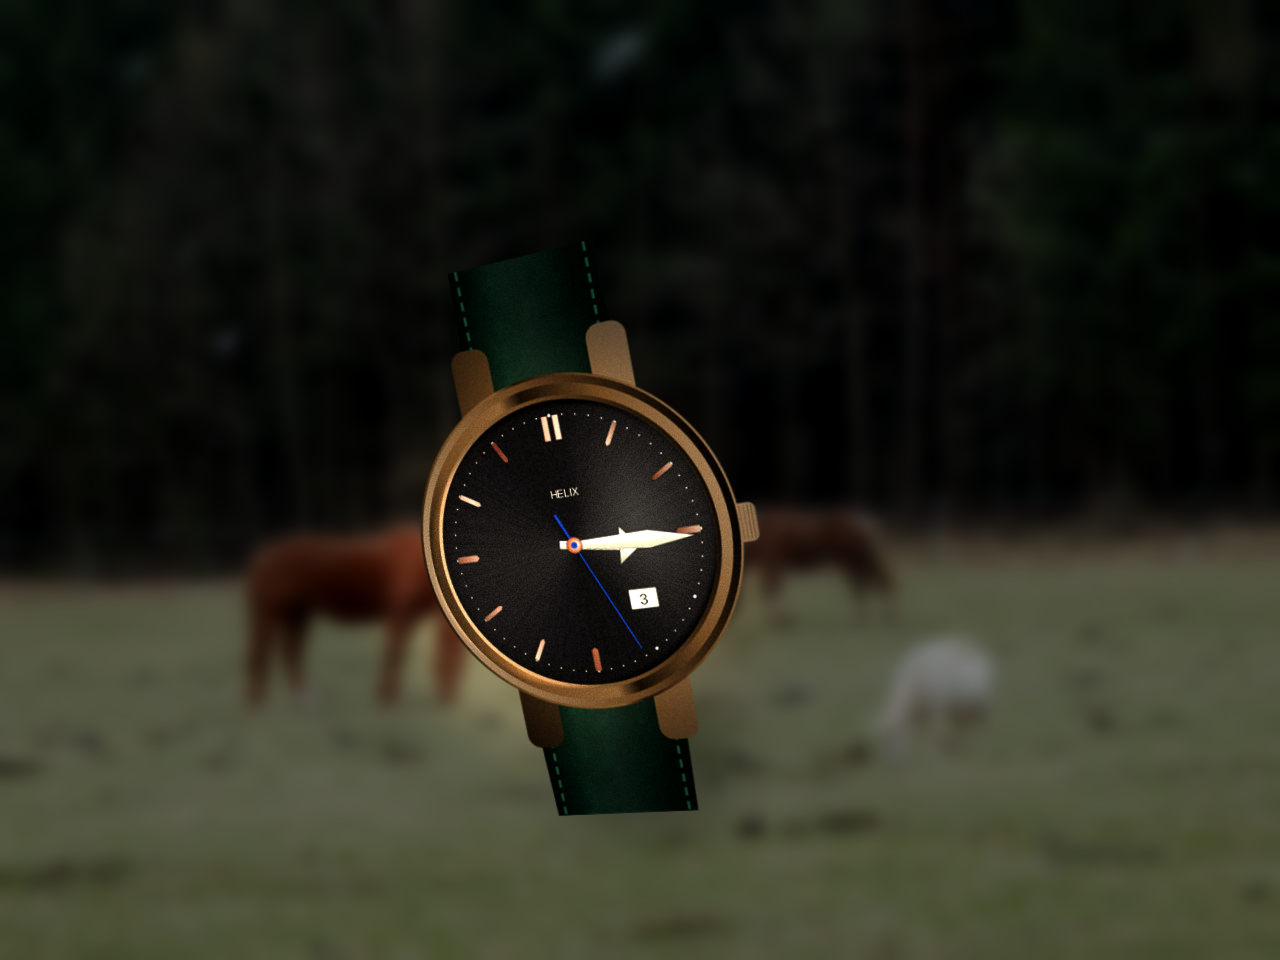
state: 3:15:26
